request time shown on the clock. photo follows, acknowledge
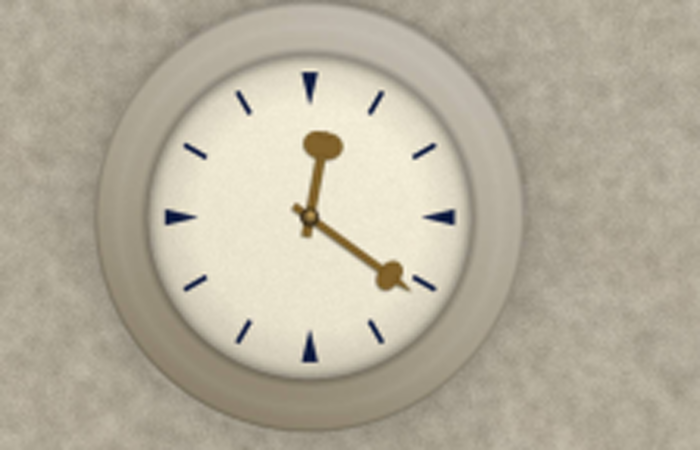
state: 12:21
